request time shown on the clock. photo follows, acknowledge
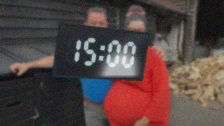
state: 15:00
